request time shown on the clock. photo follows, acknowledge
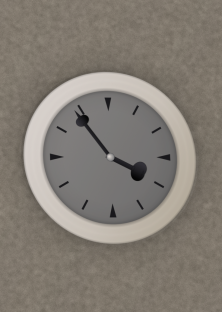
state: 3:54
